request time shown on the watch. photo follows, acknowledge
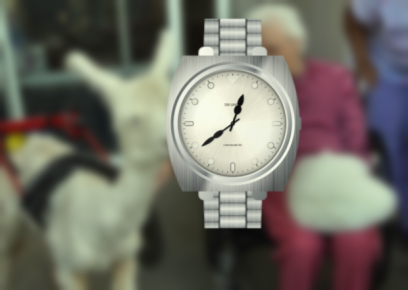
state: 12:39
